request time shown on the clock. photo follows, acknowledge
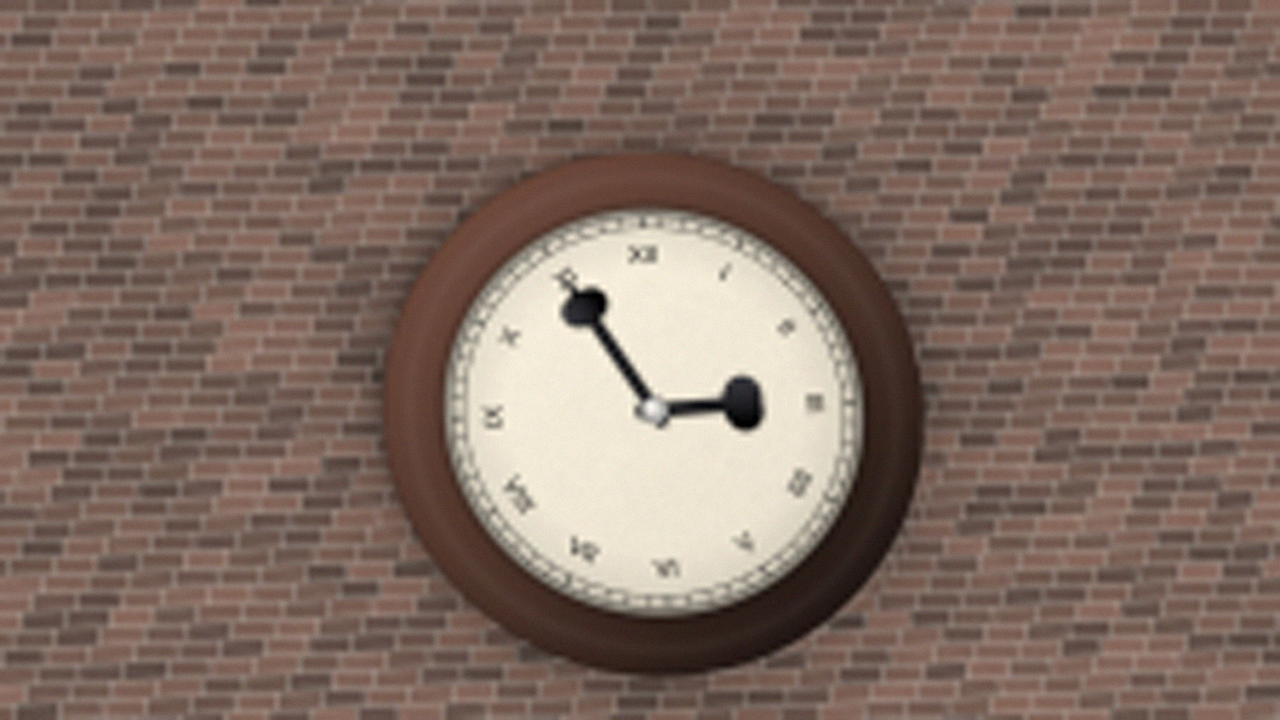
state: 2:55
